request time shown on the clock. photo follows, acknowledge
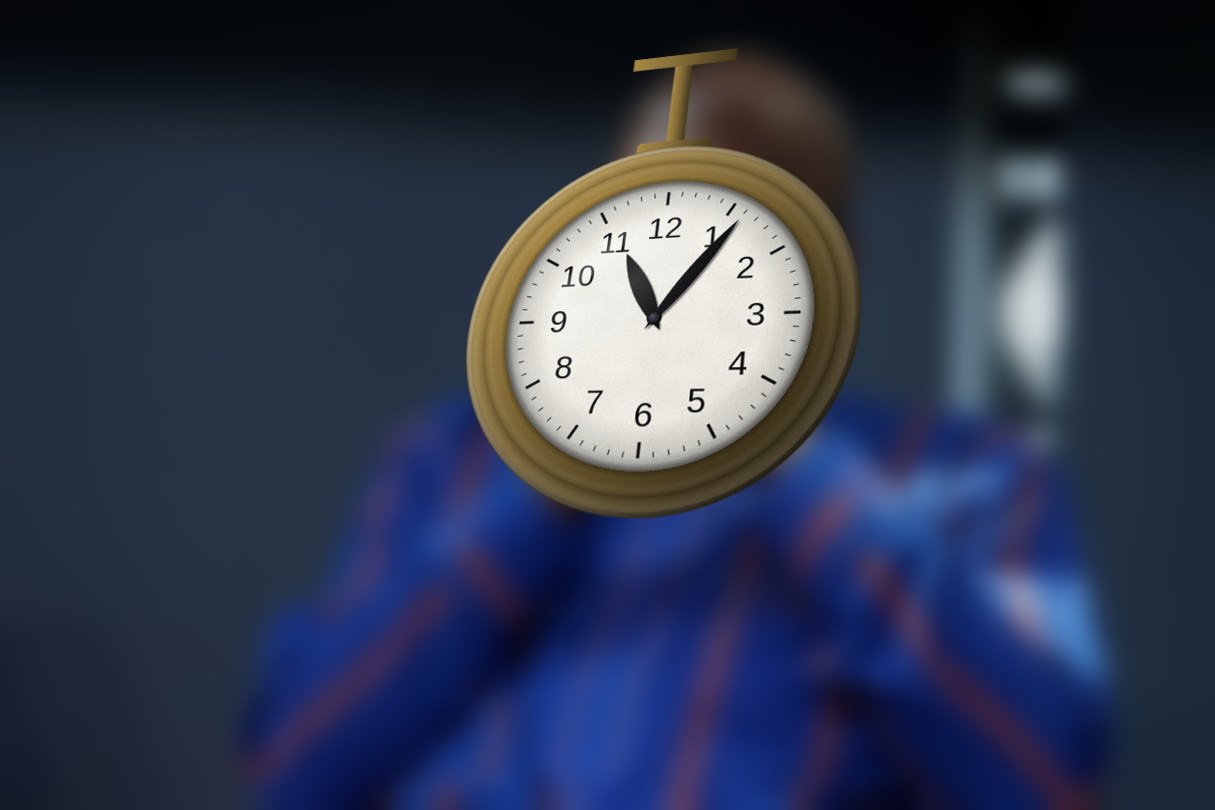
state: 11:06
